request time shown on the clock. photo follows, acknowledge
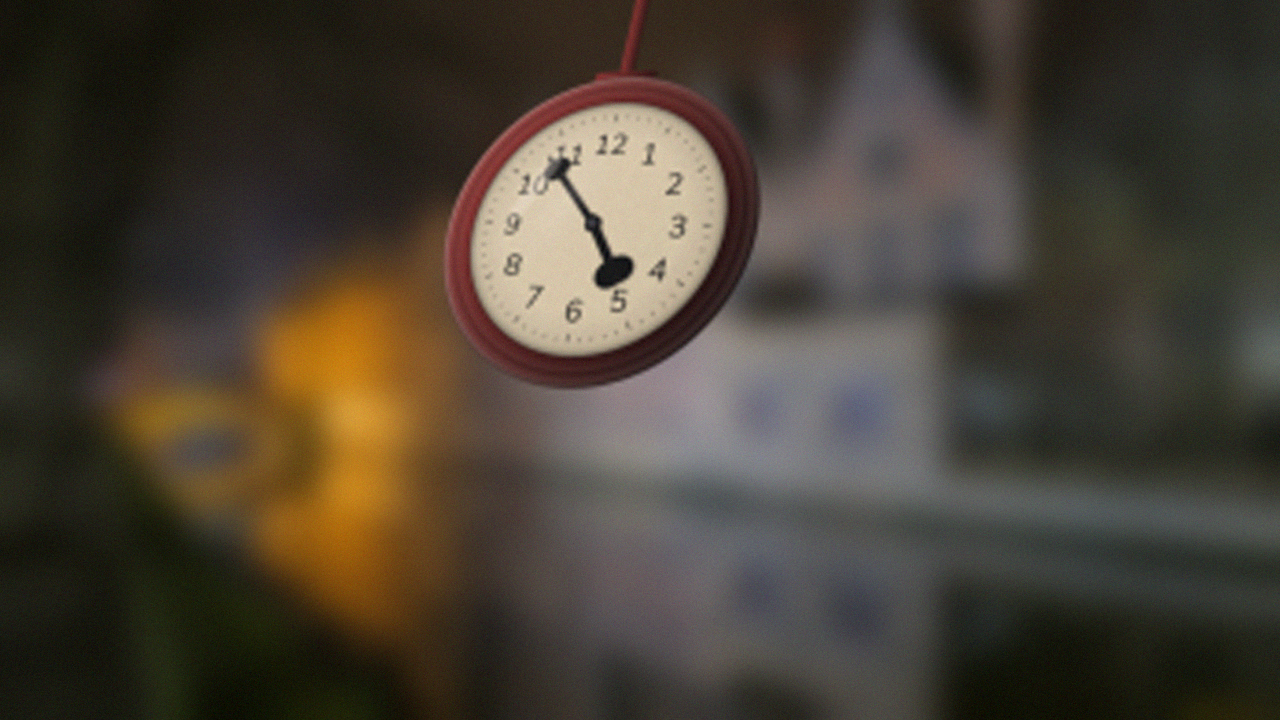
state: 4:53
